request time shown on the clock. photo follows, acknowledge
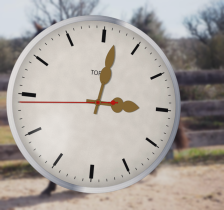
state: 3:01:44
